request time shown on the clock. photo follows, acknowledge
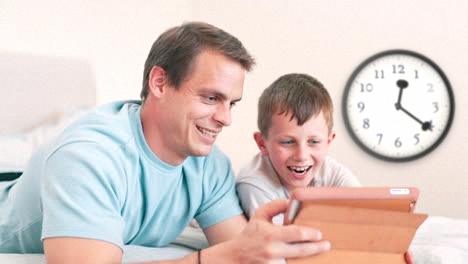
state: 12:21
